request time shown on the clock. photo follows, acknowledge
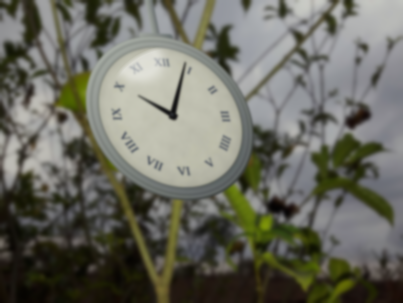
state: 10:04
